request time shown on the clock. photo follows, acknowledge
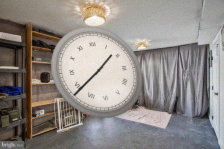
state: 1:39
